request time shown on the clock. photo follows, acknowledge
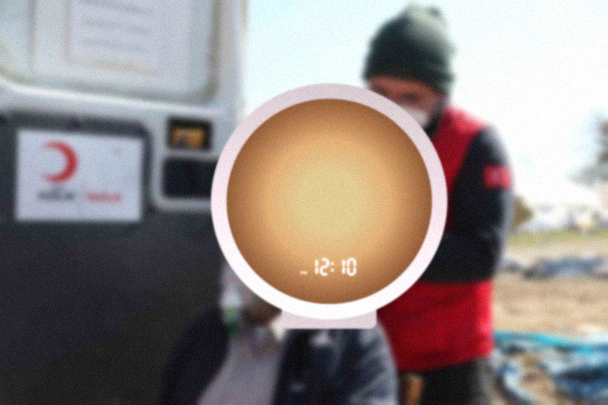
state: 12:10
